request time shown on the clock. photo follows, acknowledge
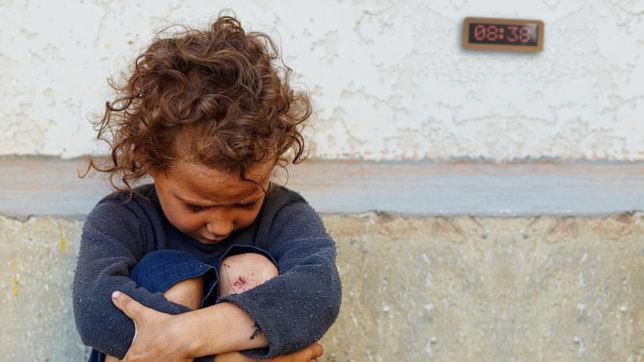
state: 8:38
